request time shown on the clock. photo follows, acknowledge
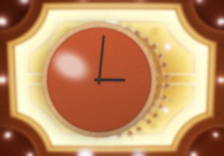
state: 3:01
